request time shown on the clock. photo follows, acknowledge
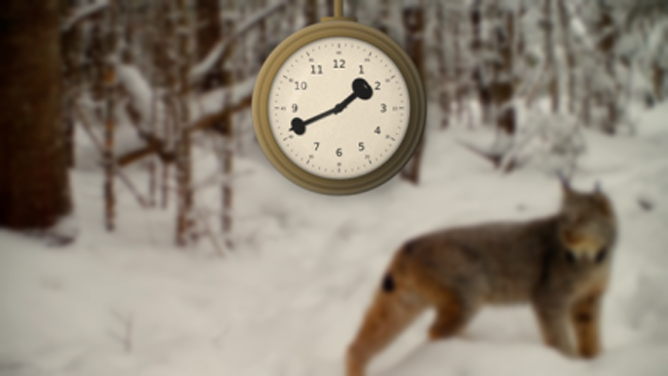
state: 1:41
